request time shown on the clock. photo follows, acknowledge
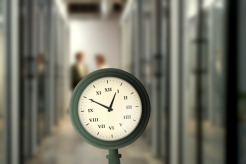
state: 12:50
